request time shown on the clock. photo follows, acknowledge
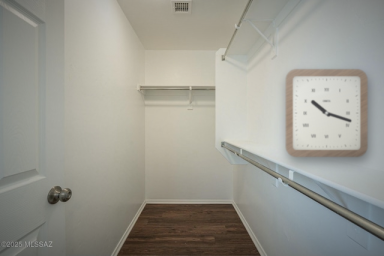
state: 10:18
